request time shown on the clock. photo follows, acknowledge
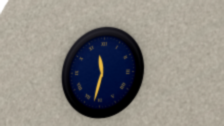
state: 11:32
